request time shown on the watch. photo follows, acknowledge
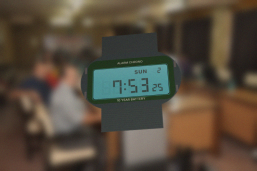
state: 7:53:25
